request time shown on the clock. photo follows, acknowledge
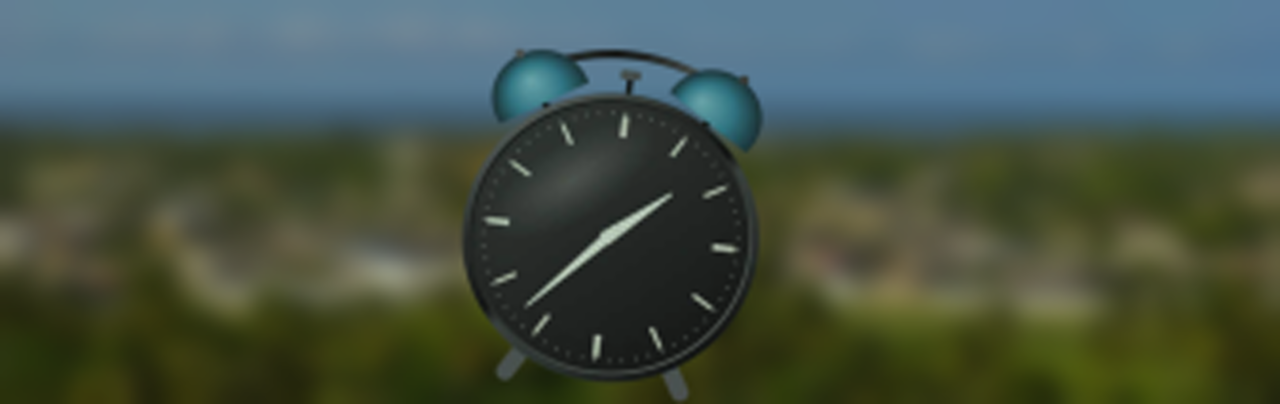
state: 1:37
